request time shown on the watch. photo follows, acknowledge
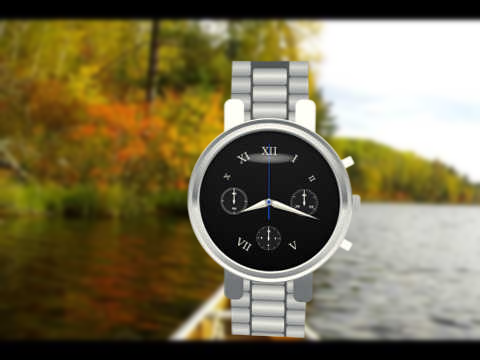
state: 8:18
